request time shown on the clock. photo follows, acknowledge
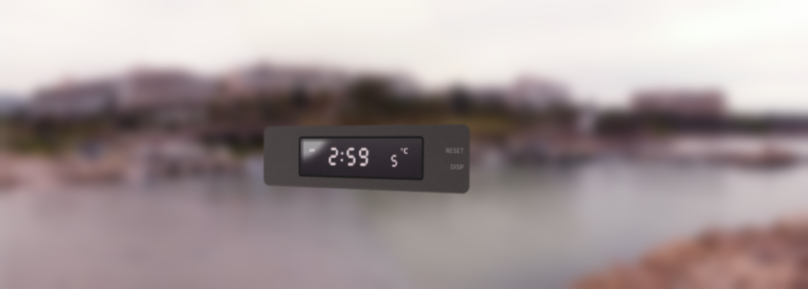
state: 2:59
